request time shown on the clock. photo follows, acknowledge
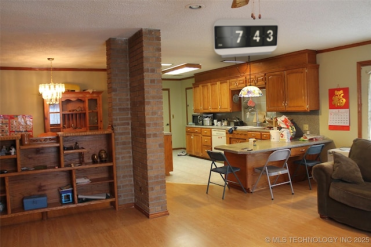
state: 7:43
